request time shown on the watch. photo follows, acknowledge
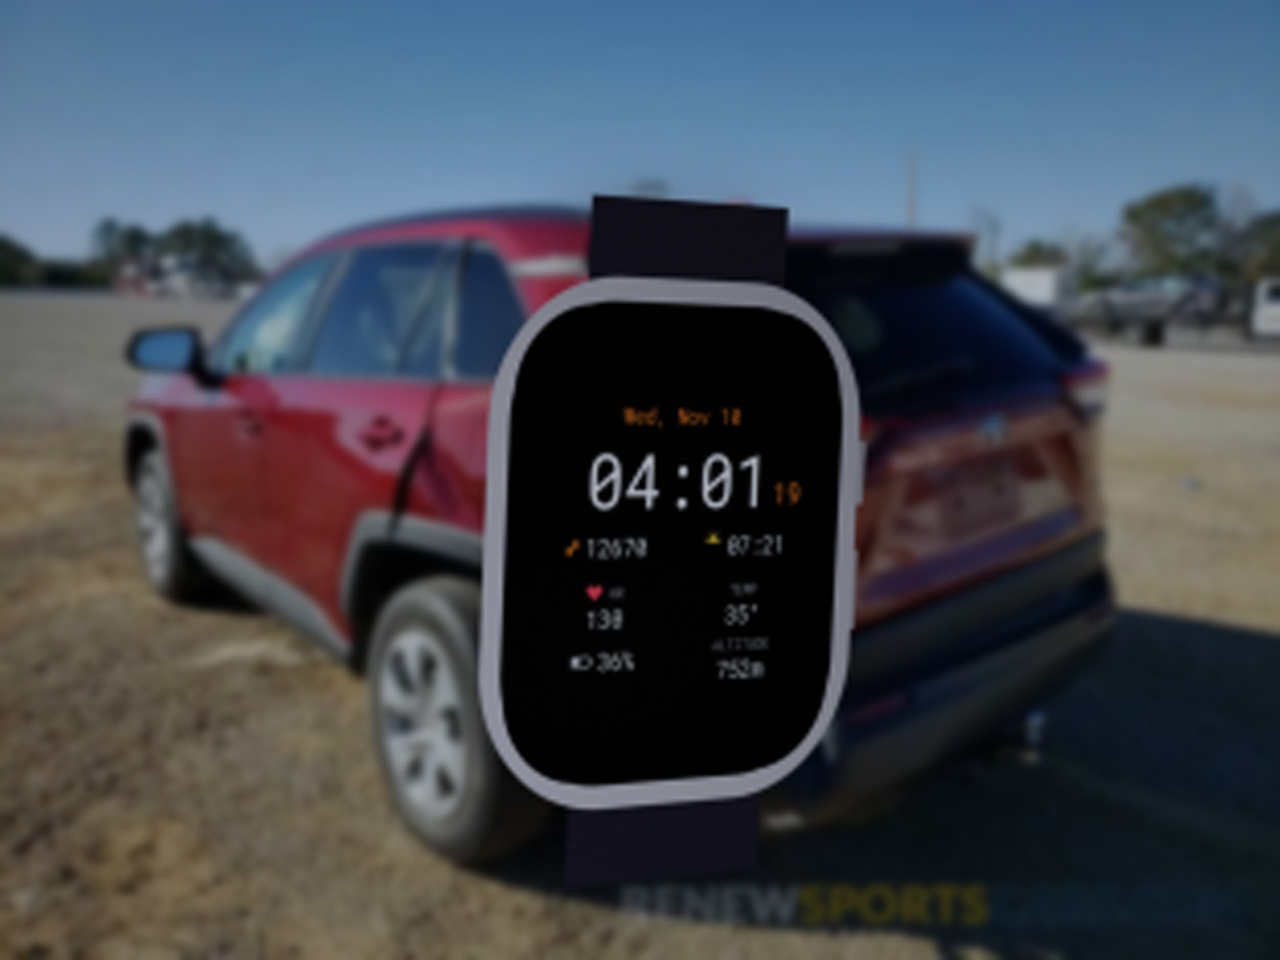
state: 4:01
